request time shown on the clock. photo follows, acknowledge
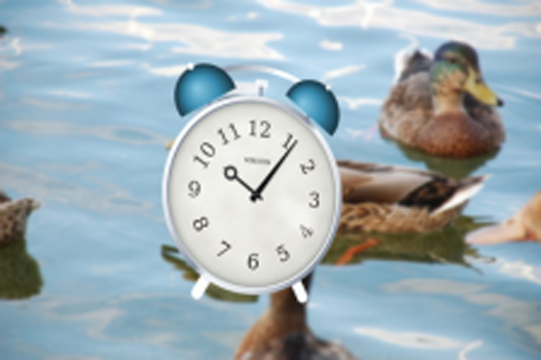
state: 10:06
